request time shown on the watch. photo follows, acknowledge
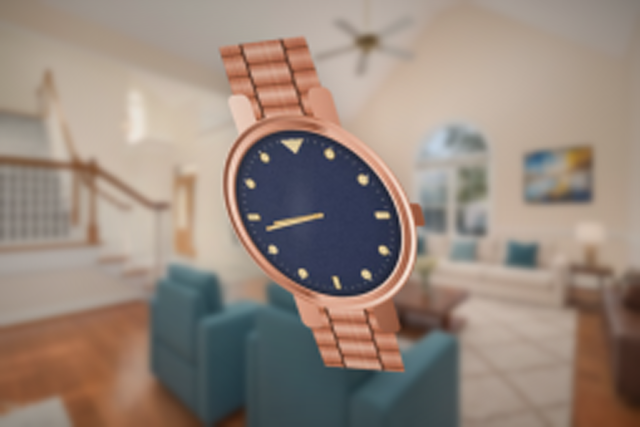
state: 8:43
